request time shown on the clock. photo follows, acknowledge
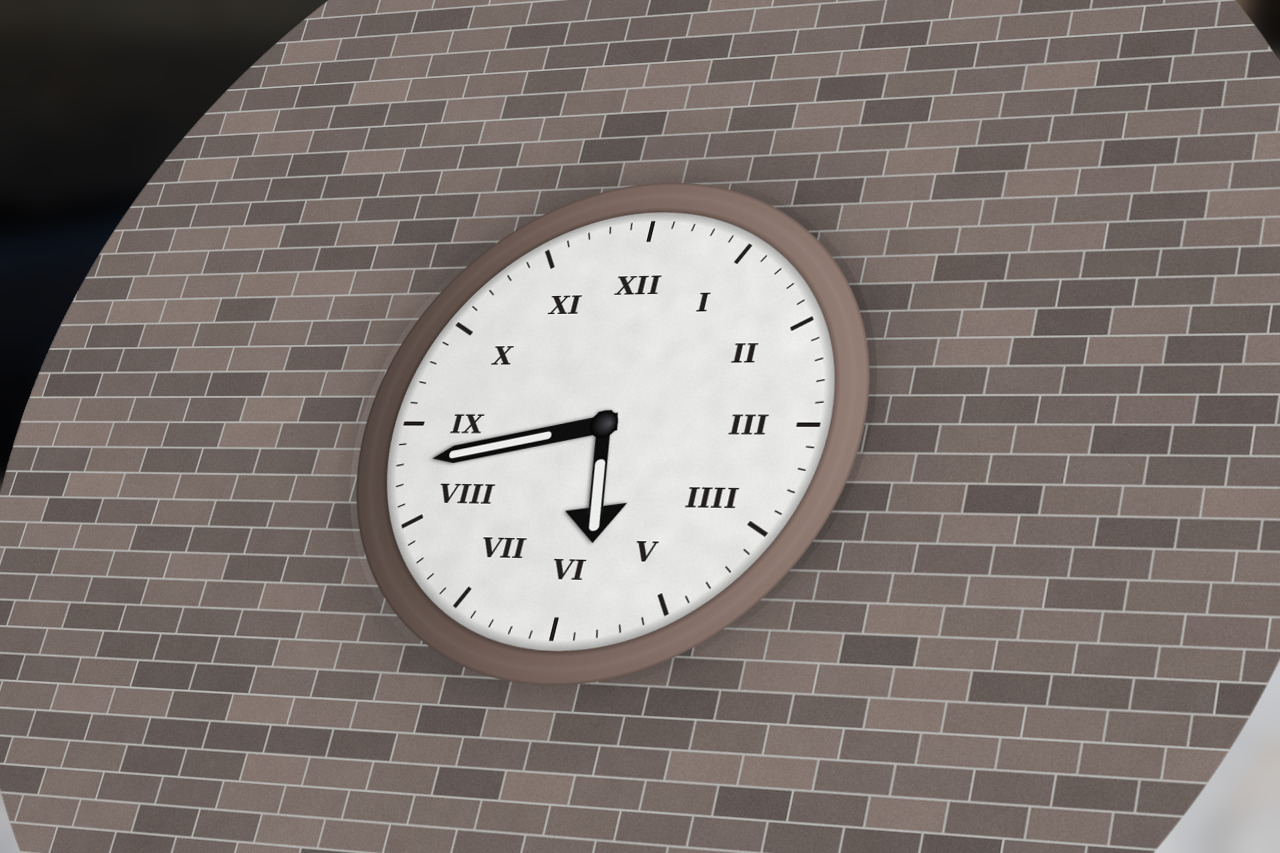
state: 5:43
